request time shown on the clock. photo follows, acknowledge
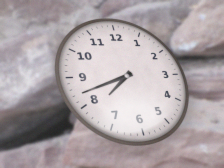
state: 7:42
